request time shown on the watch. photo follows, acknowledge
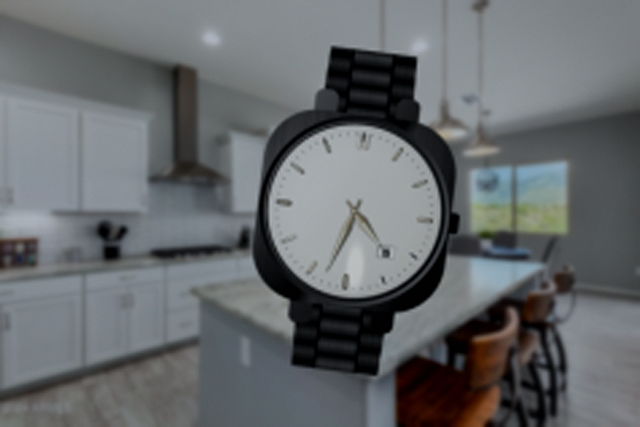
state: 4:33
